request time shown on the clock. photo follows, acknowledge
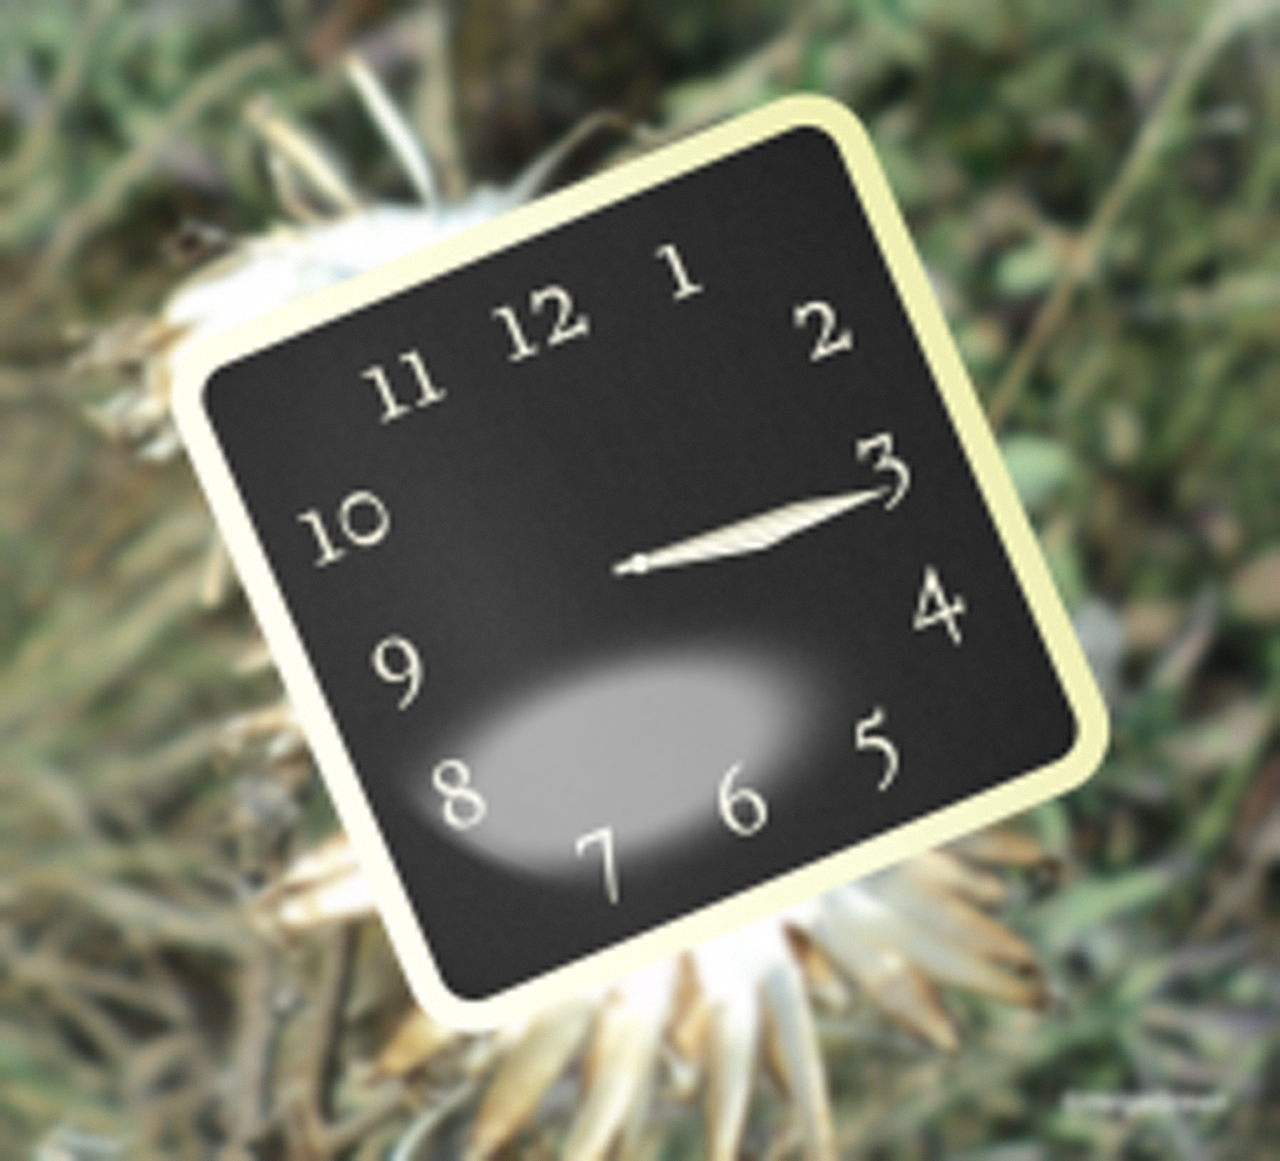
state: 3:16
